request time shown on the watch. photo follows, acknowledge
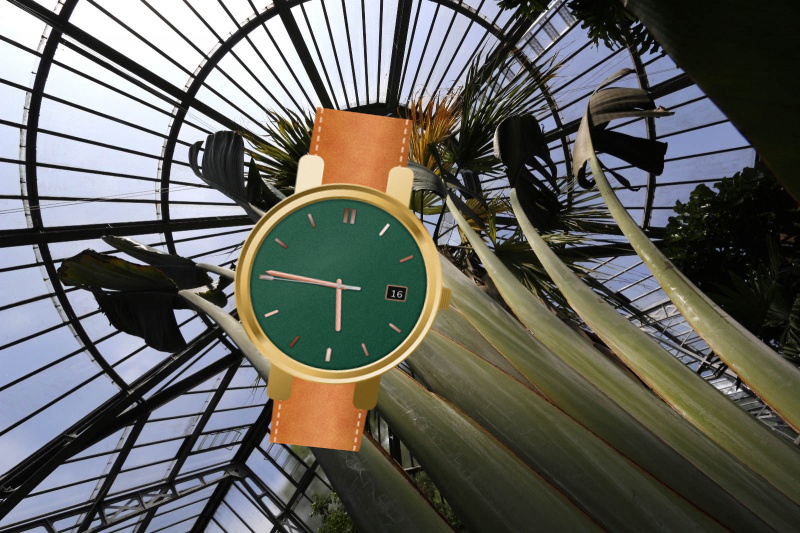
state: 5:45:45
